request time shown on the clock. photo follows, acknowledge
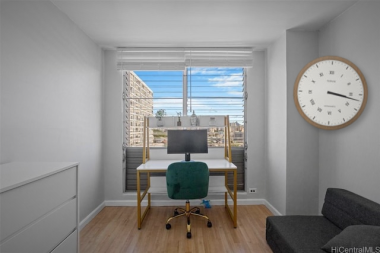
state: 3:17
